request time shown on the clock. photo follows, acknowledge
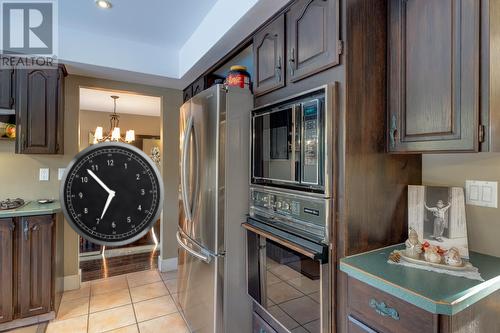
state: 6:53
